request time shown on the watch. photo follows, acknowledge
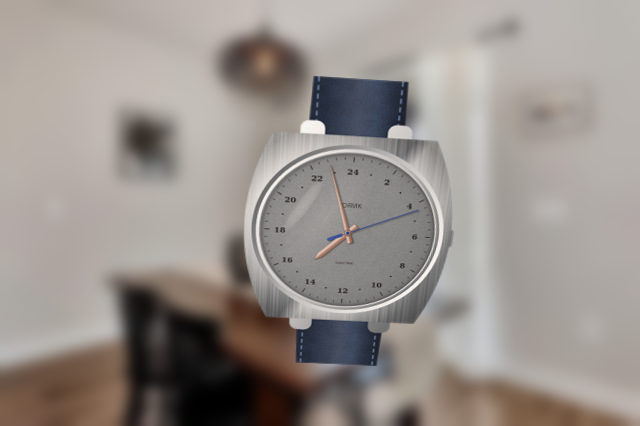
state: 14:57:11
